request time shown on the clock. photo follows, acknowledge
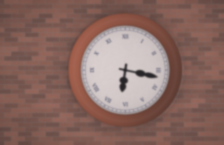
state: 6:17
